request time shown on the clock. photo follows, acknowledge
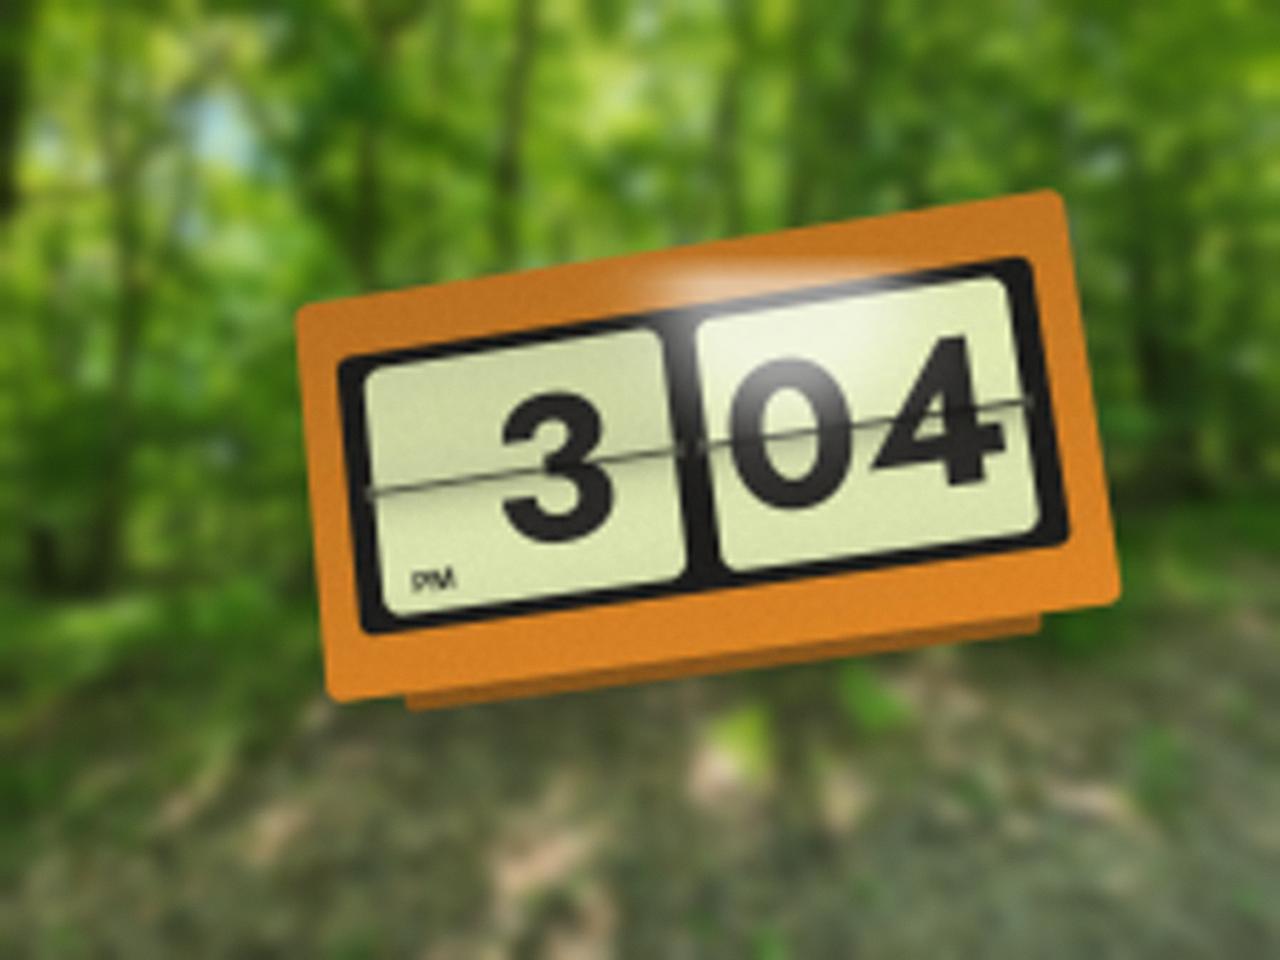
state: 3:04
